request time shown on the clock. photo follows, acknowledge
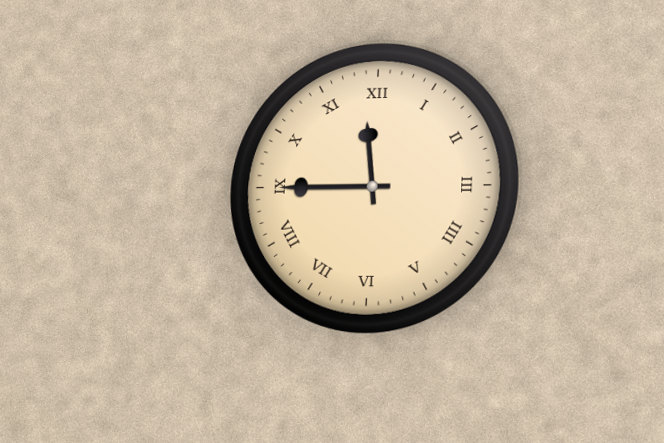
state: 11:45
